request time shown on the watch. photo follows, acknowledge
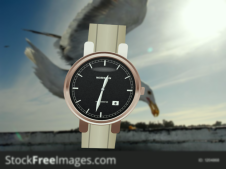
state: 12:32
